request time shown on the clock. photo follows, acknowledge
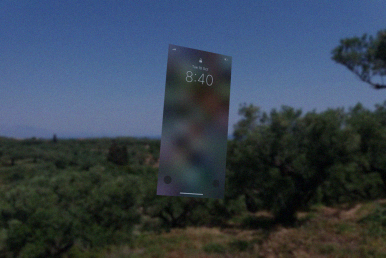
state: 8:40
